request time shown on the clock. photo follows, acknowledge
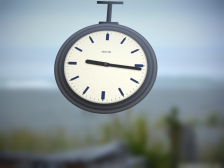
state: 9:16
